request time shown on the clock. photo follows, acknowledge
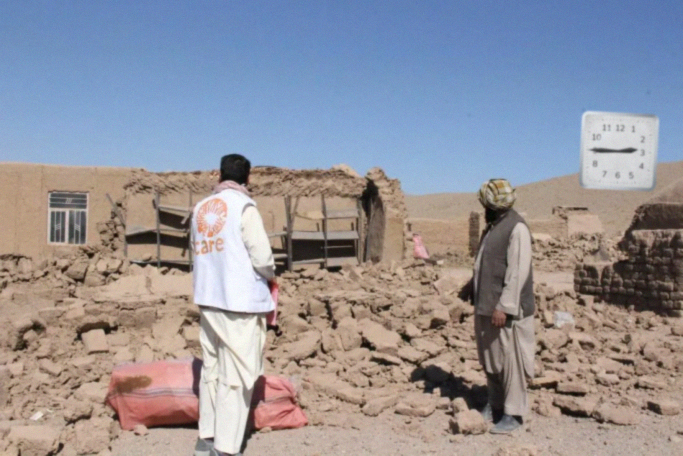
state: 2:45
